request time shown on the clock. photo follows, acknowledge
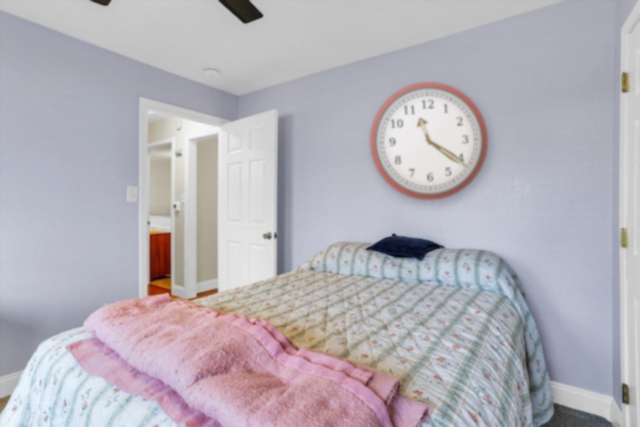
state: 11:21
